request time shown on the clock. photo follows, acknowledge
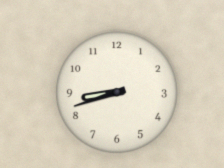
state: 8:42
